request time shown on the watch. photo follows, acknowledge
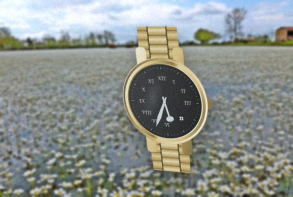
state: 5:34
